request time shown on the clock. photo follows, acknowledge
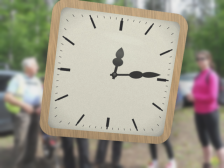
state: 12:14
